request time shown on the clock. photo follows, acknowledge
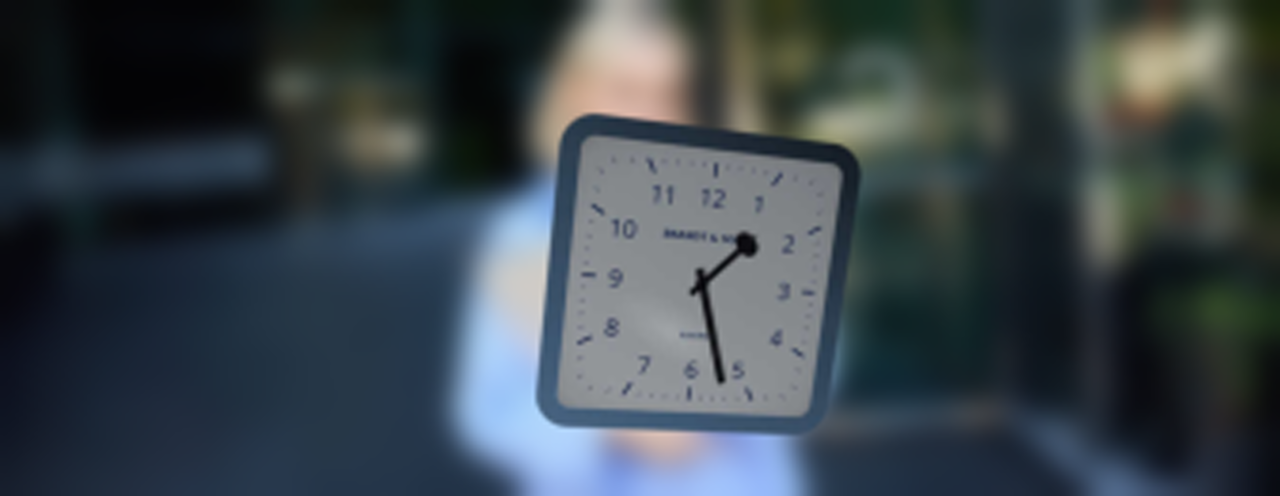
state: 1:27
